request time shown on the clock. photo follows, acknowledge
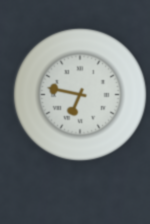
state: 6:47
